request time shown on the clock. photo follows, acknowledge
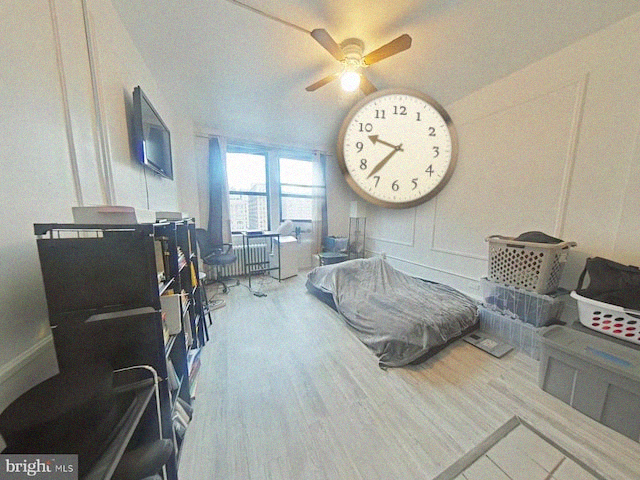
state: 9:37
